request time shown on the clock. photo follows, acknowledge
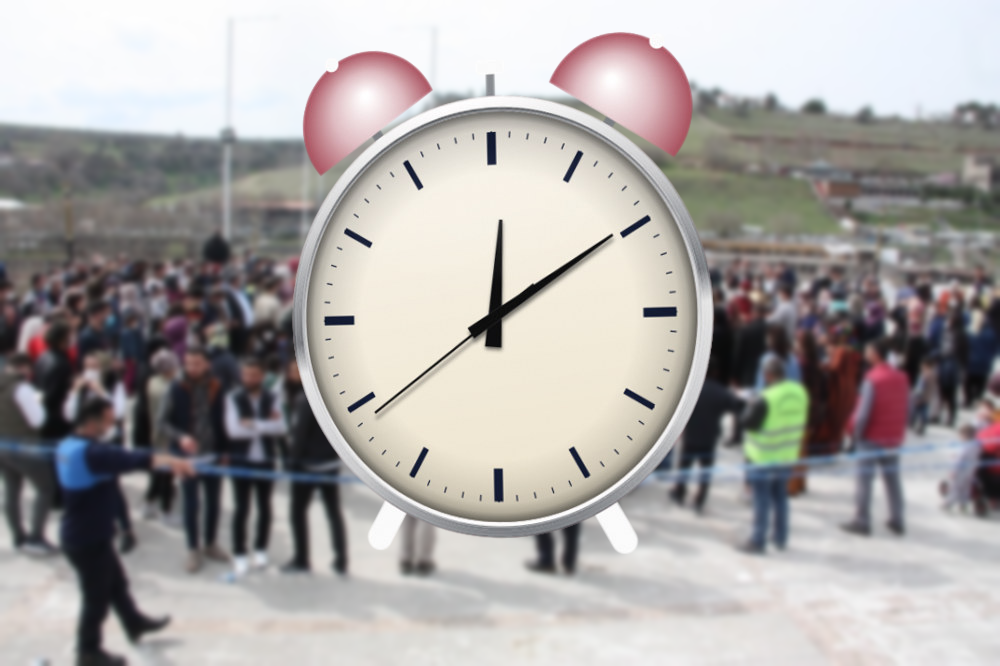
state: 12:09:39
